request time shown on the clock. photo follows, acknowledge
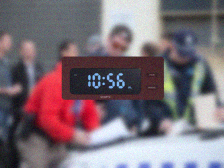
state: 10:56
